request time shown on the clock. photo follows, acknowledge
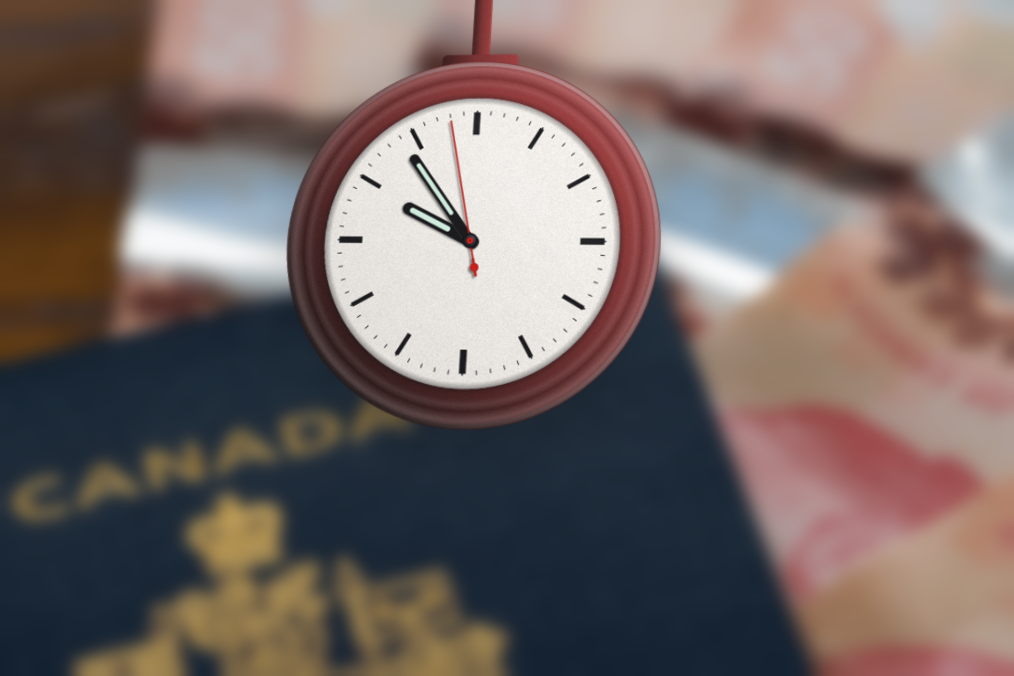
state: 9:53:58
